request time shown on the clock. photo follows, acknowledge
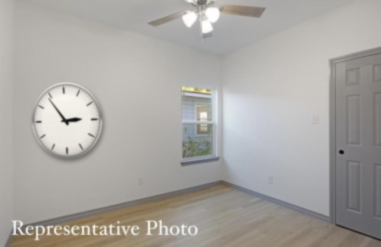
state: 2:54
